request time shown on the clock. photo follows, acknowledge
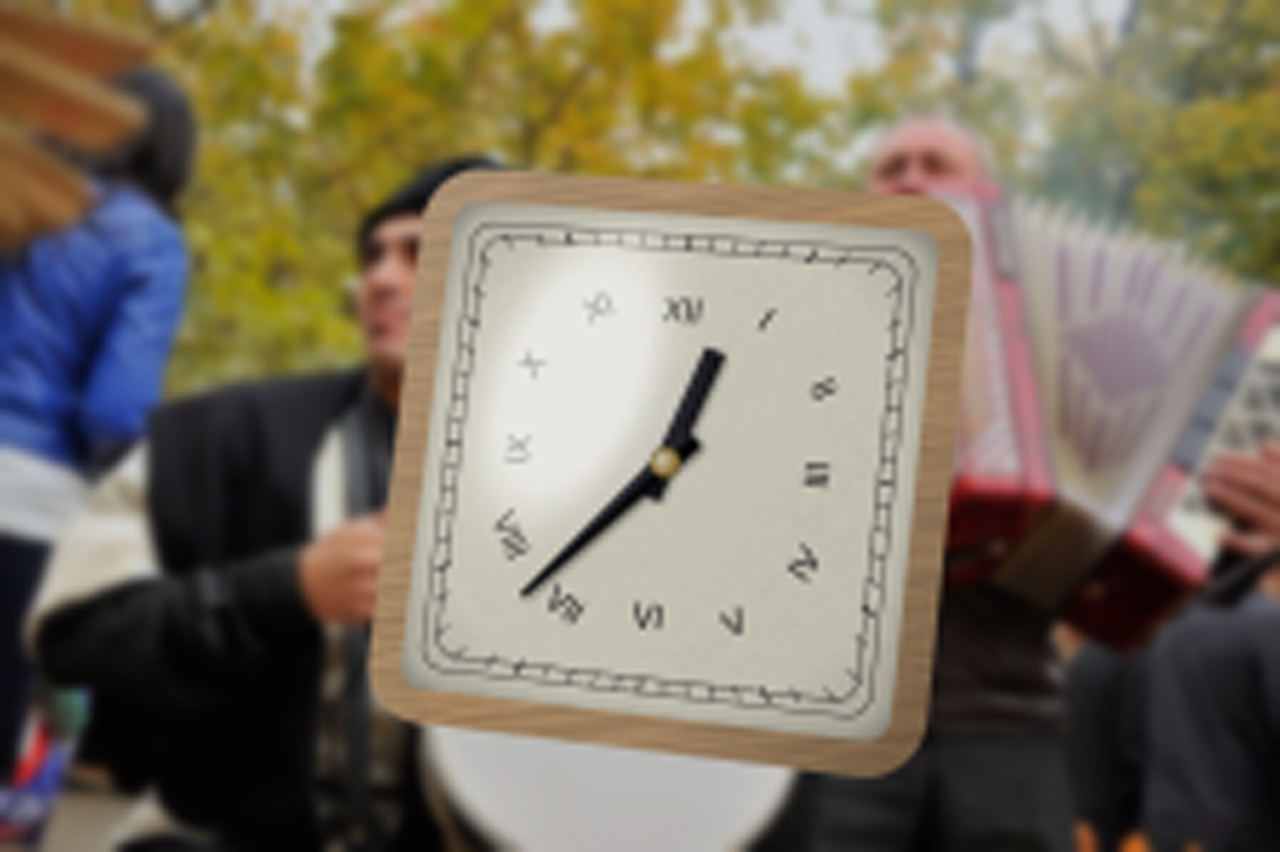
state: 12:37
